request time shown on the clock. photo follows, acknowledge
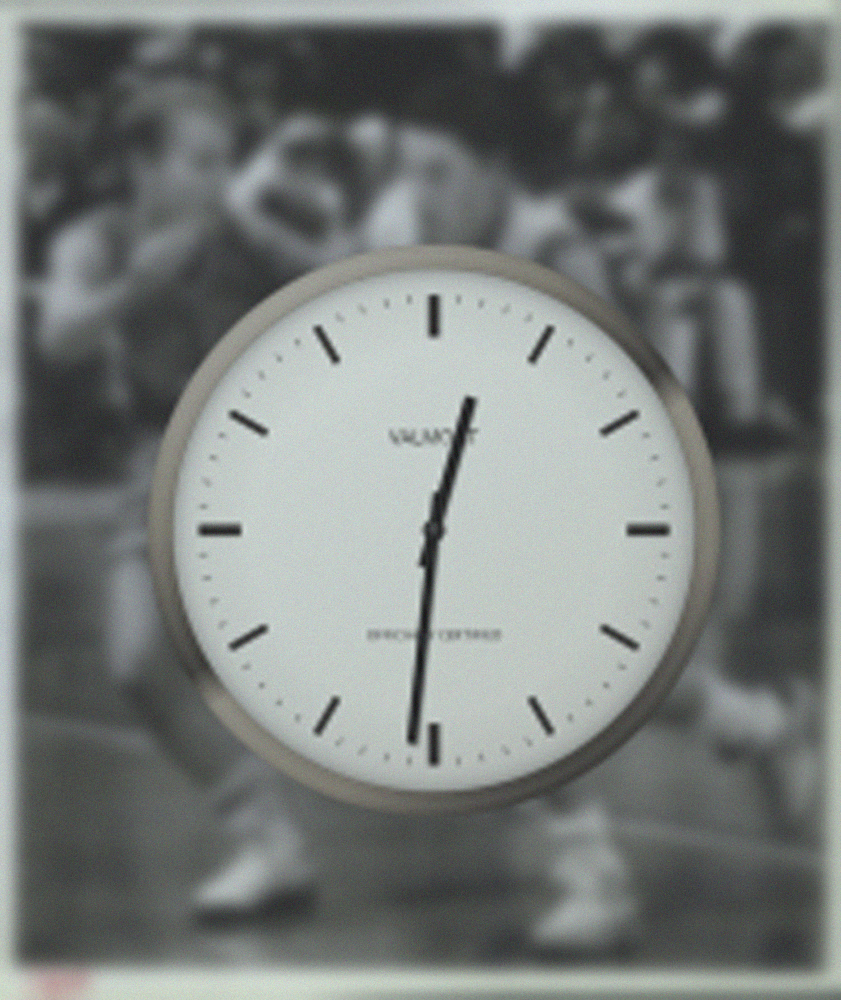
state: 12:31
